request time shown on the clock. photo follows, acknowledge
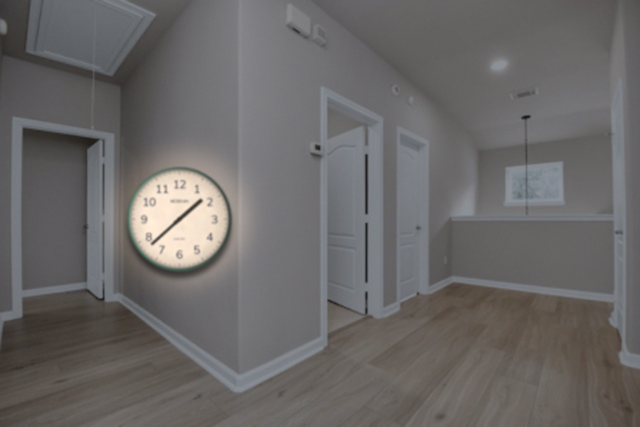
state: 1:38
